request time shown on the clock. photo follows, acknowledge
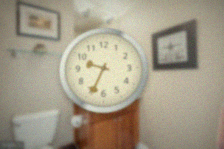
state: 9:34
